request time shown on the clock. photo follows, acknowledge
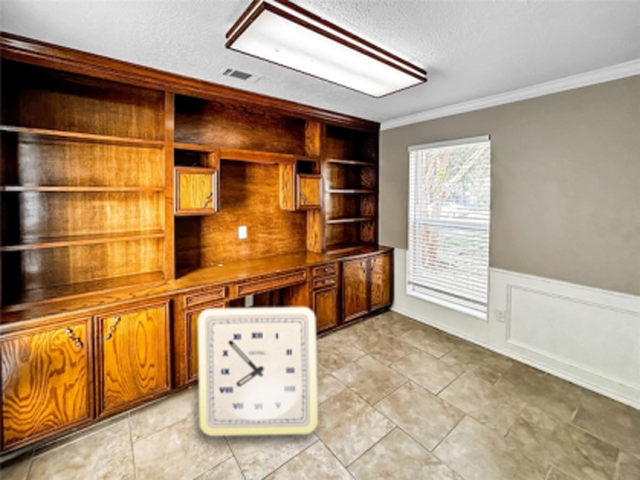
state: 7:53
